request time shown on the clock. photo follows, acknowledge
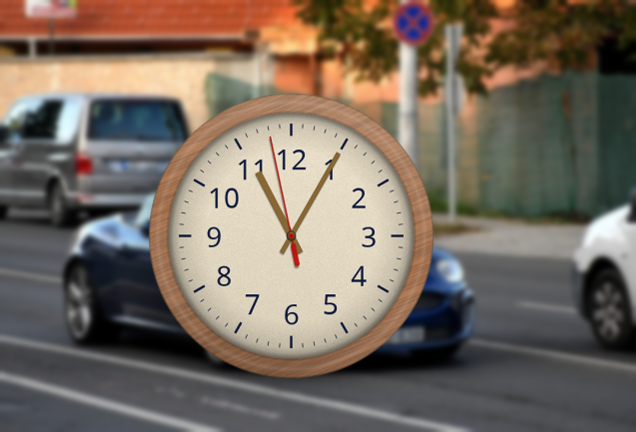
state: 11:04:58
